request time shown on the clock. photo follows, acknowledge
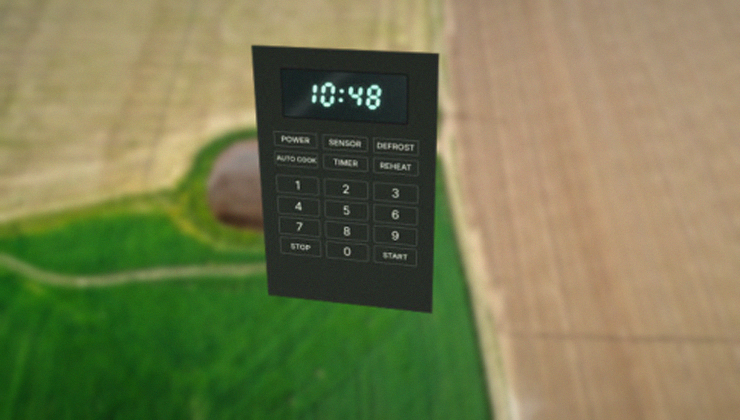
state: 10:48
